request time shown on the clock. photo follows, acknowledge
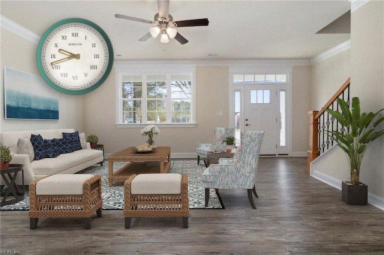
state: 9:42
